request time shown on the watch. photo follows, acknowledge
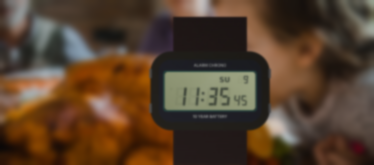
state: 11:35
